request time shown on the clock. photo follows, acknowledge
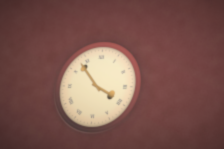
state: 3:53
